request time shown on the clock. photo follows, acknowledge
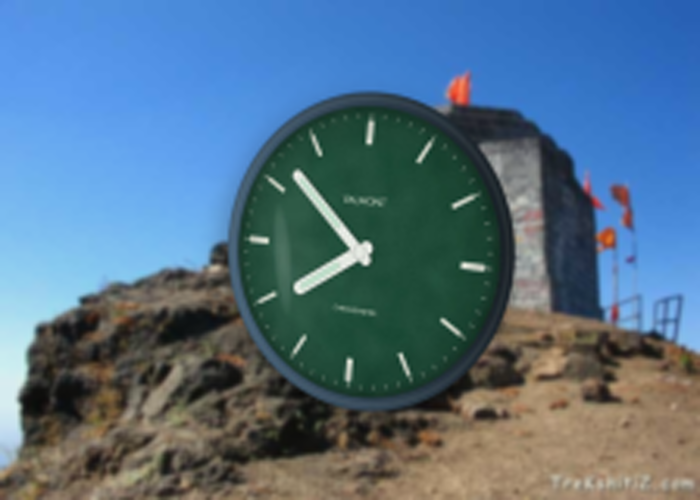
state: 7:52
